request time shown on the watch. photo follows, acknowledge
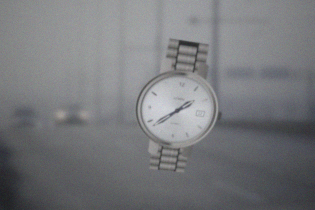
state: 1:38
